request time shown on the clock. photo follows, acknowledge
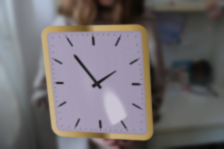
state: 1:54
